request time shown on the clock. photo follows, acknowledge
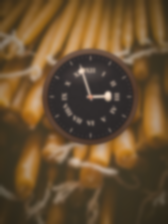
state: 2:57
